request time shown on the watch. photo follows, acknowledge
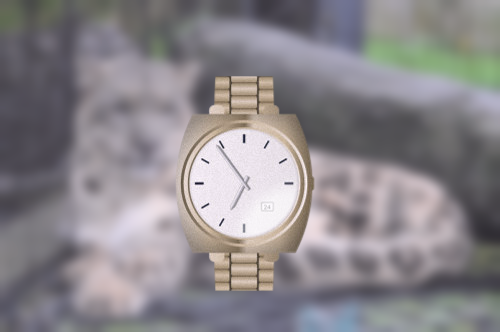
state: 6:54
